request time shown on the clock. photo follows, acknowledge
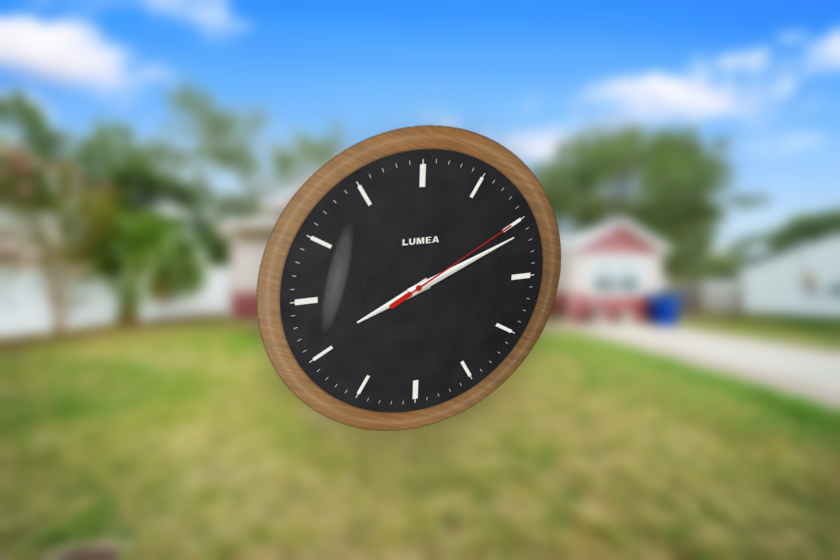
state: 8:11:10
